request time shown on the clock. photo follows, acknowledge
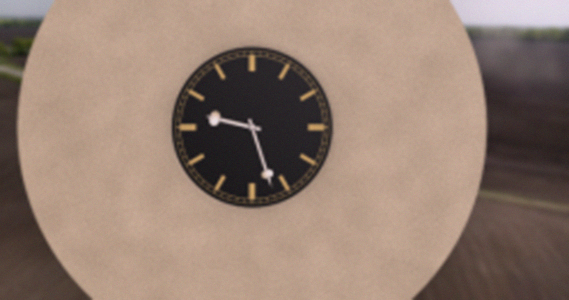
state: 9:27
